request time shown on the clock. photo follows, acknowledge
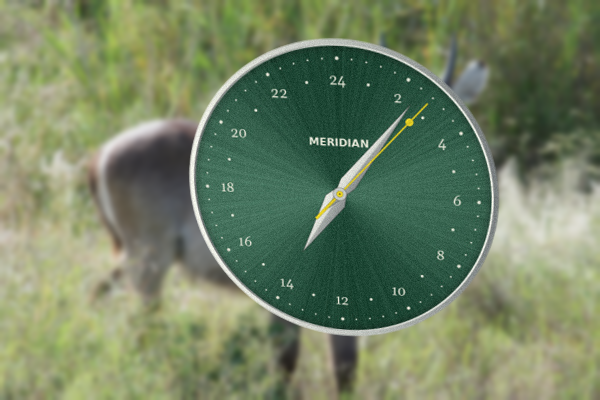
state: 14:06:07
